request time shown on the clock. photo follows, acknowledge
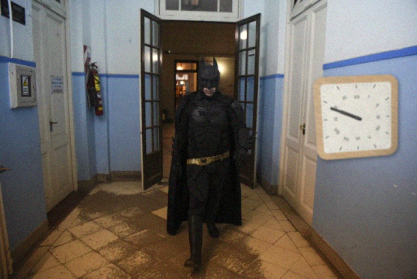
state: 9:49
